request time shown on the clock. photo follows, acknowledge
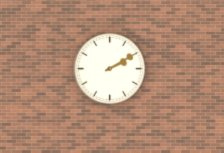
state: 2:10
